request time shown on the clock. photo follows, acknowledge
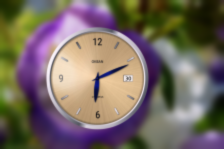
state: 6:11
